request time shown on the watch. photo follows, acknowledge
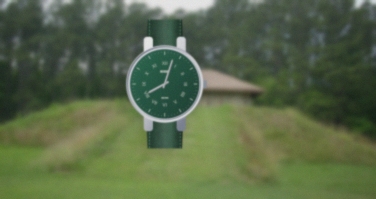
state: 8:03
